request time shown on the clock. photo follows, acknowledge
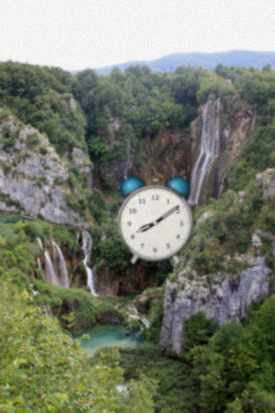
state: 8:09
